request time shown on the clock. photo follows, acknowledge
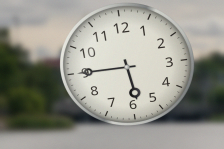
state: 5:45
